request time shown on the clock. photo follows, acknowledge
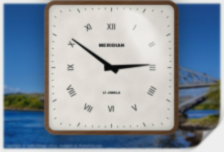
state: 2:51
